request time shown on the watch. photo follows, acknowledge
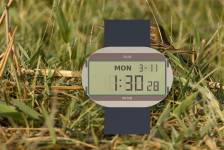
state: 1:30:28
